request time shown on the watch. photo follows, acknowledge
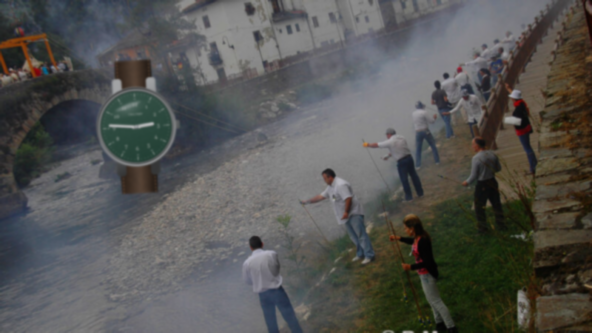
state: 2:46
